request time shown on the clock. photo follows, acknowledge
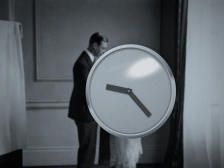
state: 9:23
